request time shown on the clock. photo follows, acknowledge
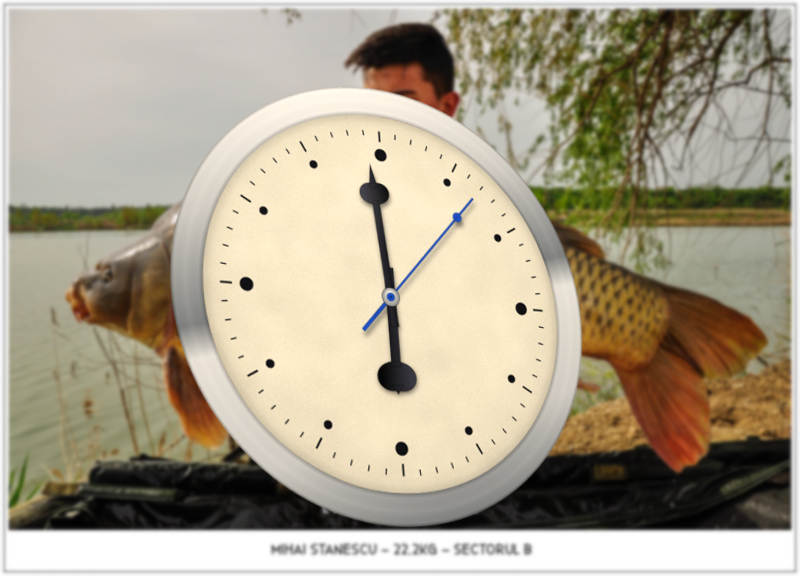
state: 5:59:07
